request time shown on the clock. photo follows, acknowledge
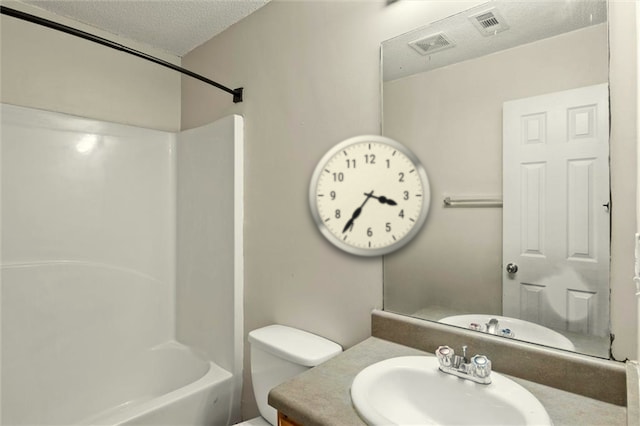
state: 3:36
